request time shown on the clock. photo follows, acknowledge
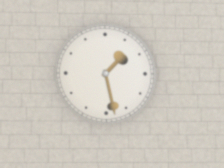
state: 1:28
